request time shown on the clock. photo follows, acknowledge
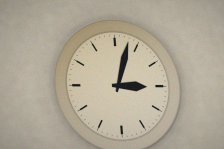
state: 3:03
